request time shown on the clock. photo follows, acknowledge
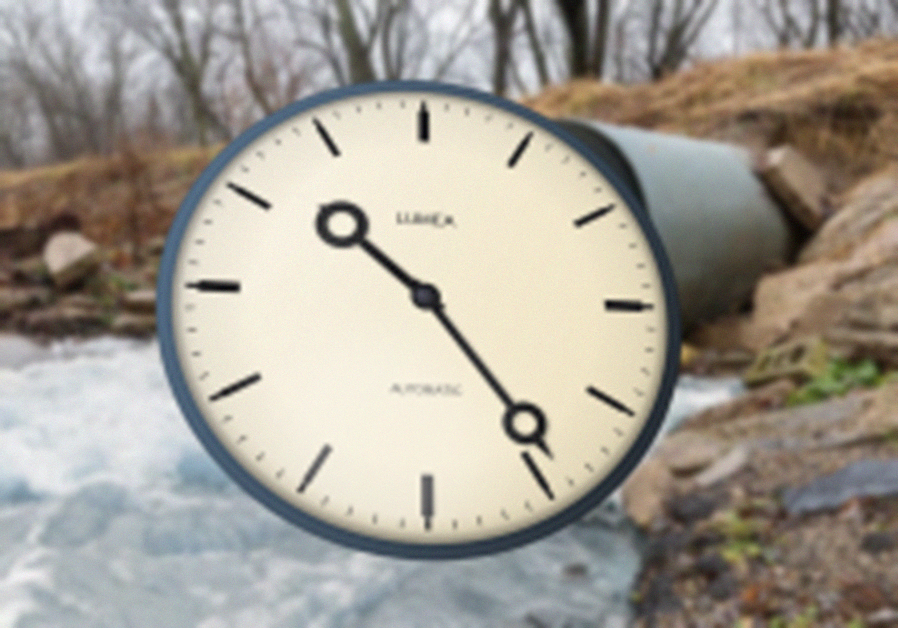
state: 10:24
